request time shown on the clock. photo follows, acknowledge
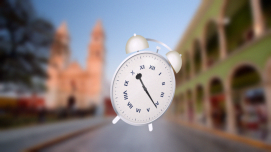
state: 10:21
